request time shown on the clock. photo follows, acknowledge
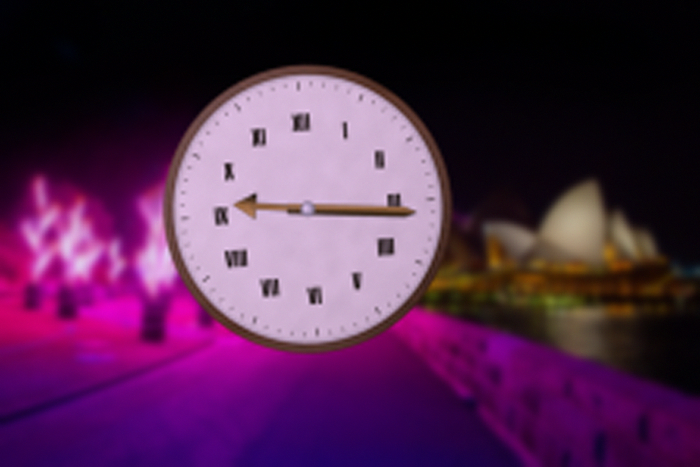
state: 9:16
